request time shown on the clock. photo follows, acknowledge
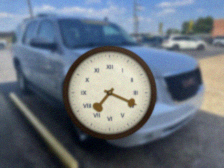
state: 7:19
